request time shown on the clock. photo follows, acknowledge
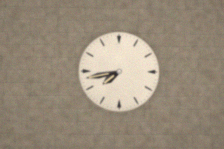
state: 7:43
